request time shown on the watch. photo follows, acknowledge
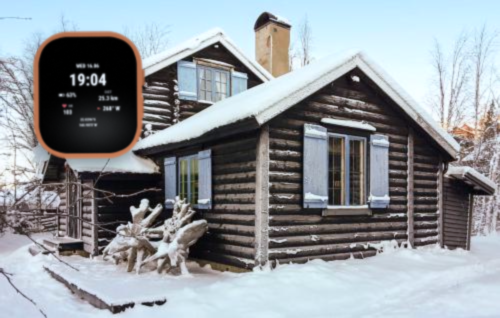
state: 19:04
